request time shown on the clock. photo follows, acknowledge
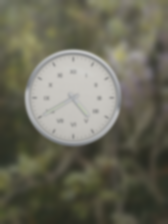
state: 4:40
